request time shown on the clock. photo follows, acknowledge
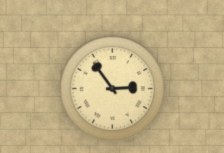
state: 2:54
